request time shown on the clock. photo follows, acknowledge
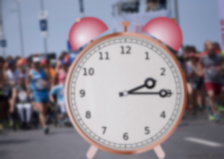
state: 2:15
